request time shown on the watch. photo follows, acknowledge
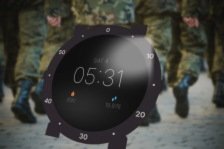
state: 5:31
